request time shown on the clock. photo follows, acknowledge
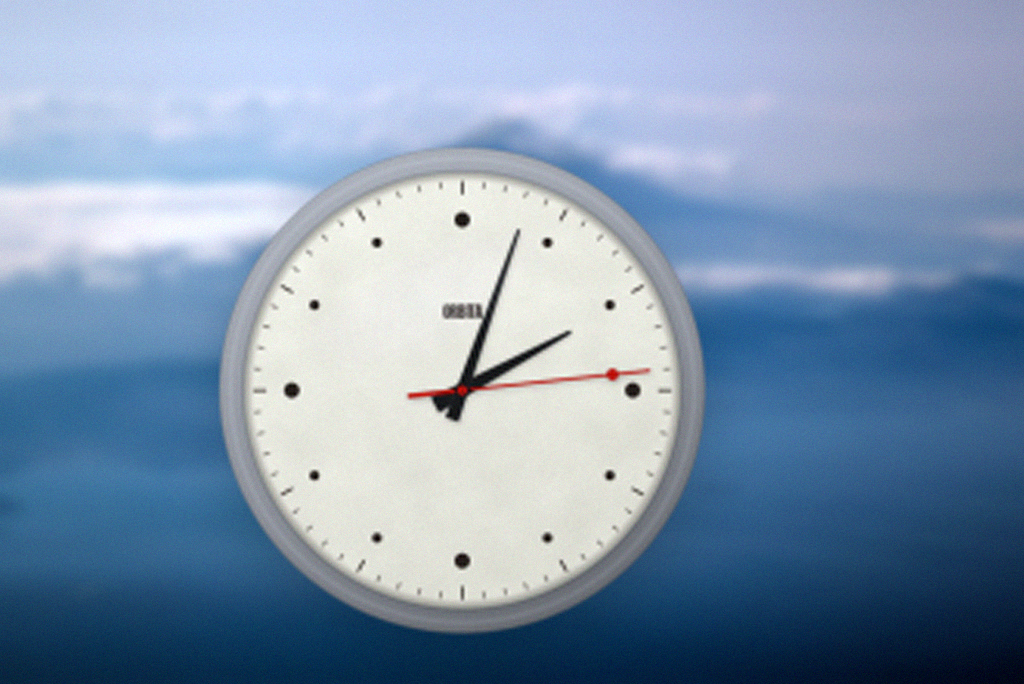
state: 2:03:14
